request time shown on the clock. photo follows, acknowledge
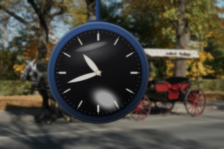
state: 10:42
